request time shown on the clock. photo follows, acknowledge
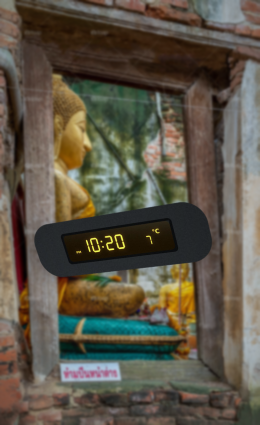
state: 10:20
